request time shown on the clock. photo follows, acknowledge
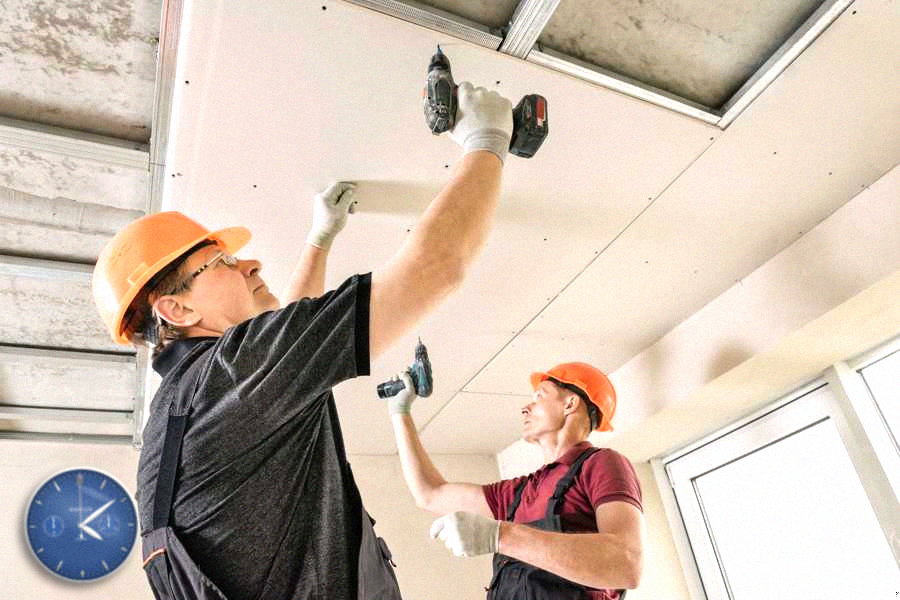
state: 4:09
